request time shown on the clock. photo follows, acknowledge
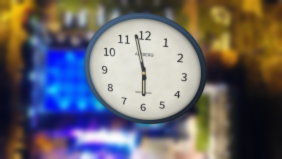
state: 5:58
